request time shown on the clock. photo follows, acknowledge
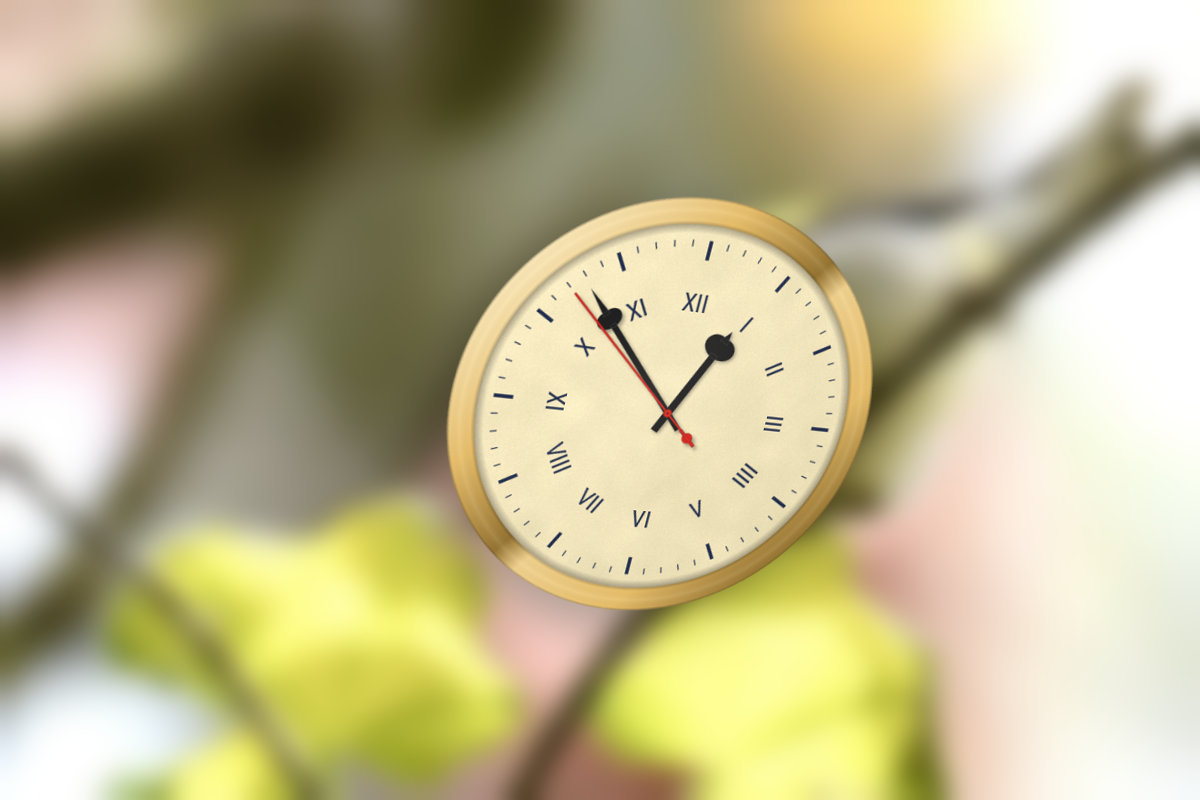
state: 12:52:52
